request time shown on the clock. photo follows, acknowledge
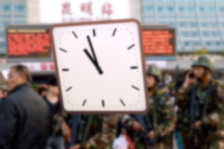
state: 10:58
